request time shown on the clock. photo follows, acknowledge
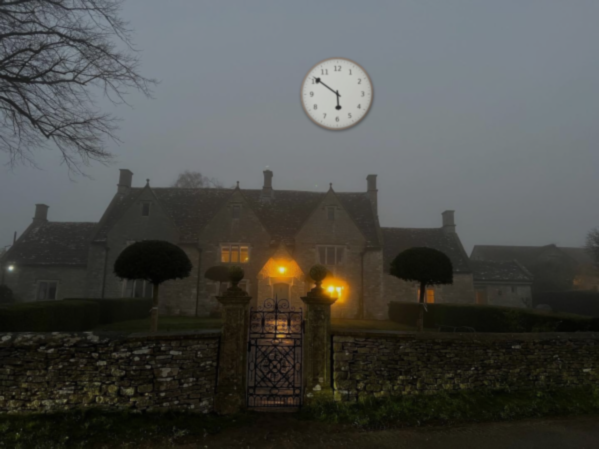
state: 5:51
